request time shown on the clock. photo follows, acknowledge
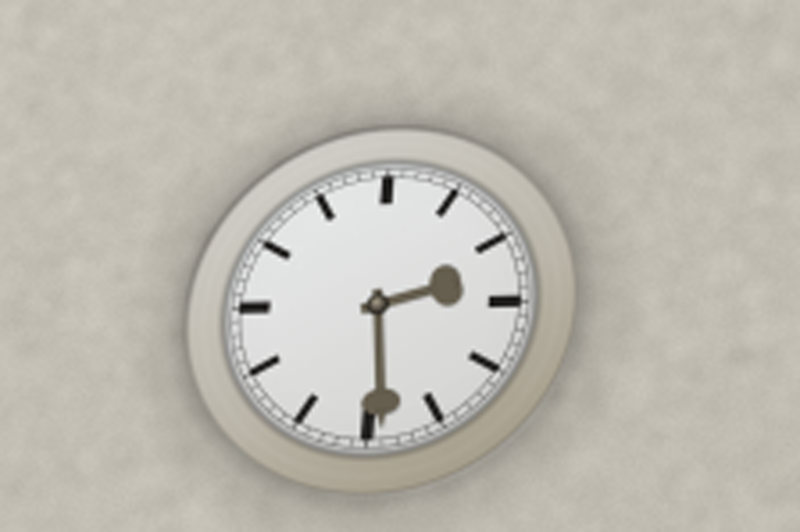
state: 2:29
